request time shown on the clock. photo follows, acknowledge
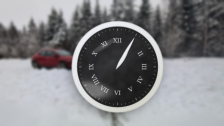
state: 1:05
